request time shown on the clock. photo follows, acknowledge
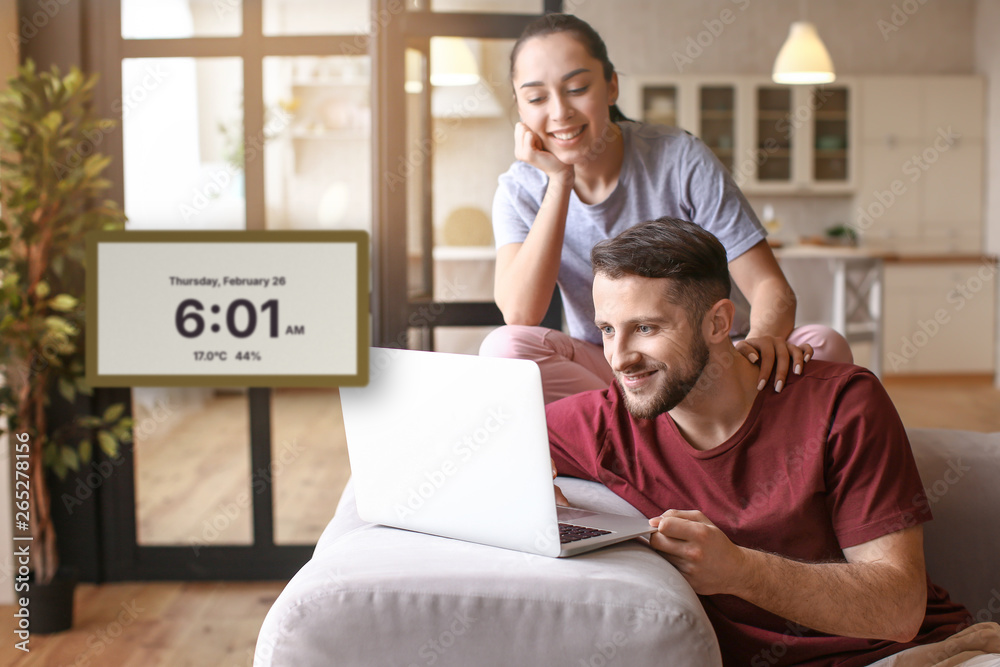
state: 6:01
